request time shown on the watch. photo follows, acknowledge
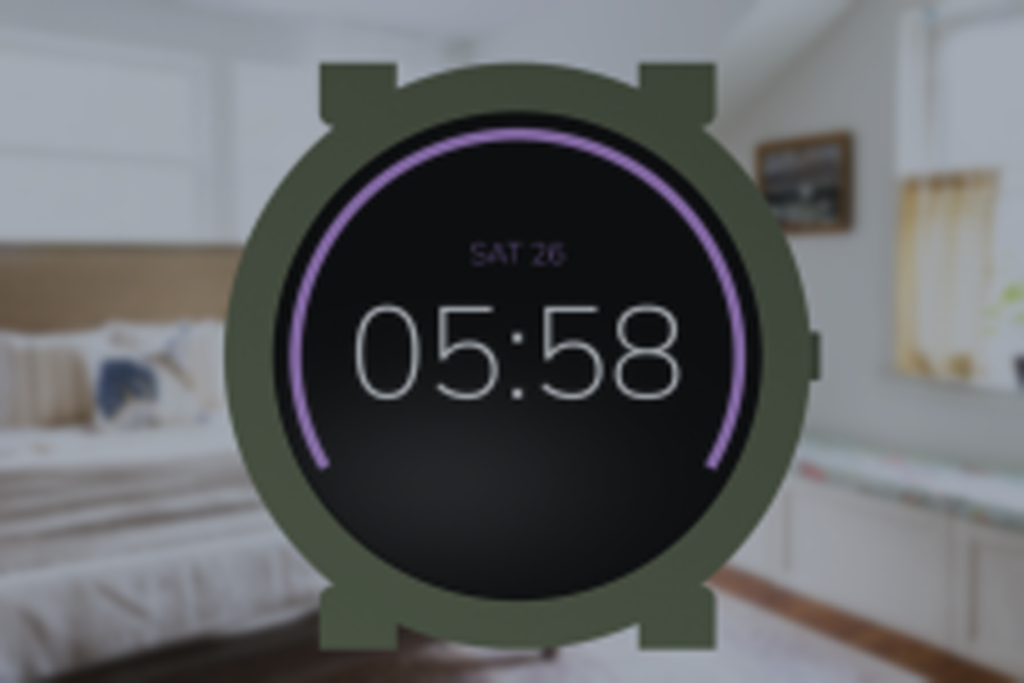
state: 5:58
